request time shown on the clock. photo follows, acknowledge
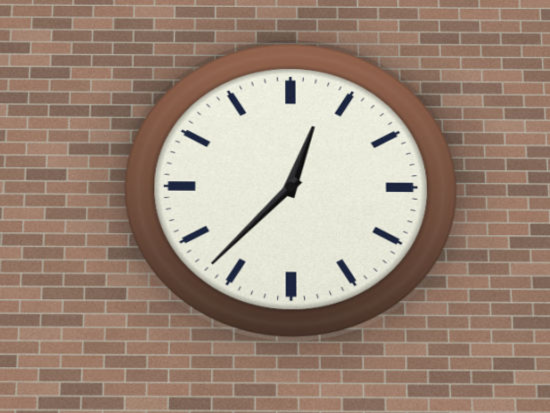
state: 12:37
